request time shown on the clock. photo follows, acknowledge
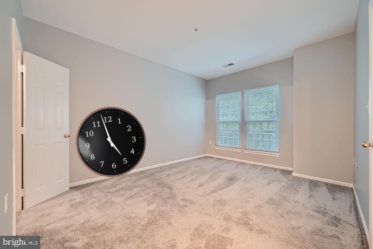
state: 4:58
